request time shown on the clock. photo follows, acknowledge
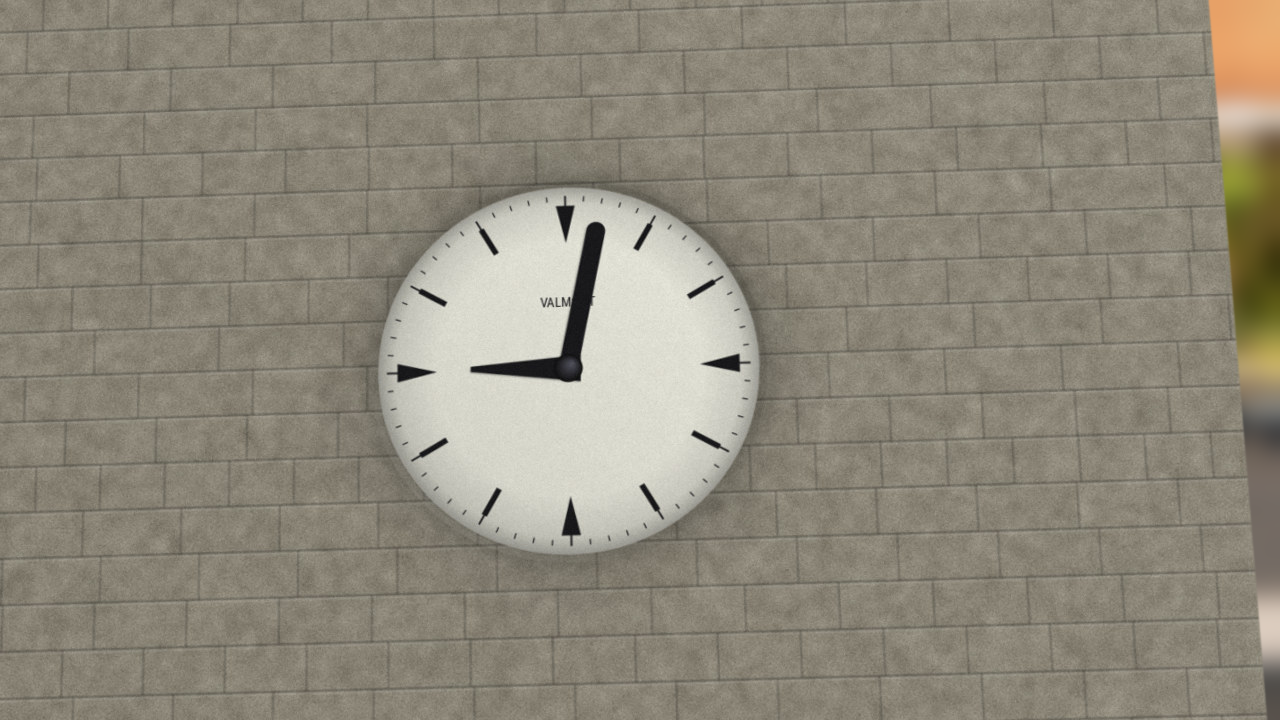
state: 9:02
